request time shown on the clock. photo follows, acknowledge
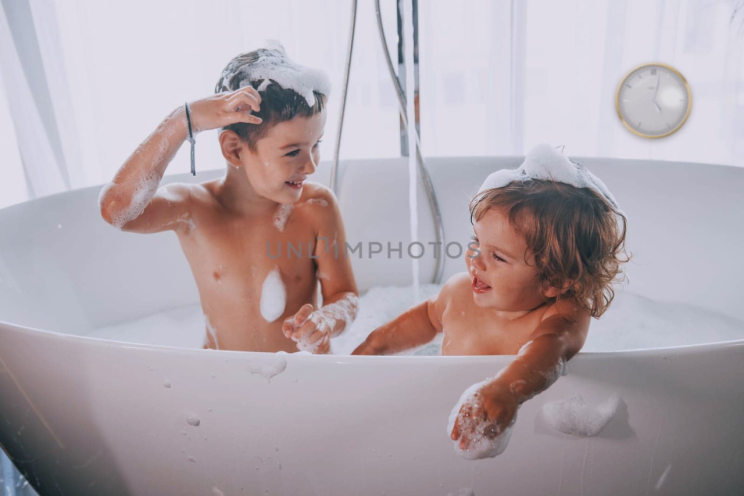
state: 5:02
